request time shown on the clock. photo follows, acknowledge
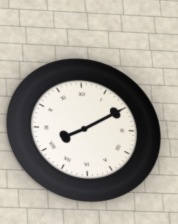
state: 8:10
